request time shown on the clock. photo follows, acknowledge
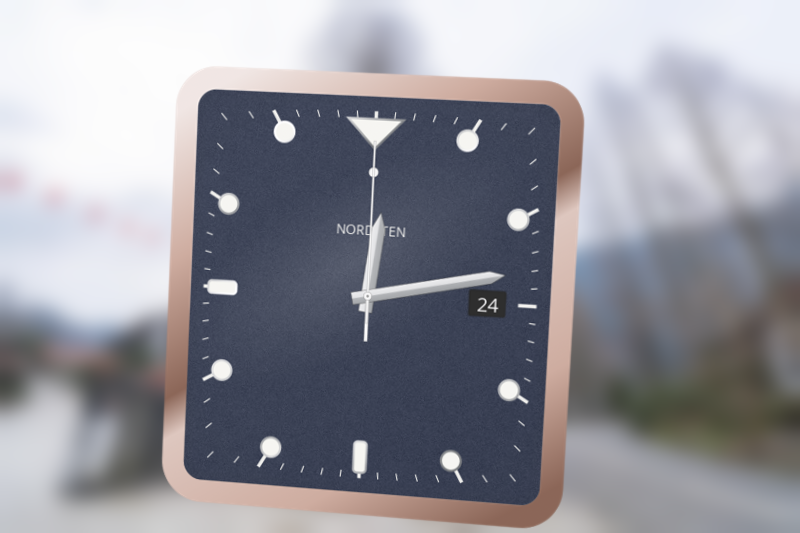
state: 12:13:00
